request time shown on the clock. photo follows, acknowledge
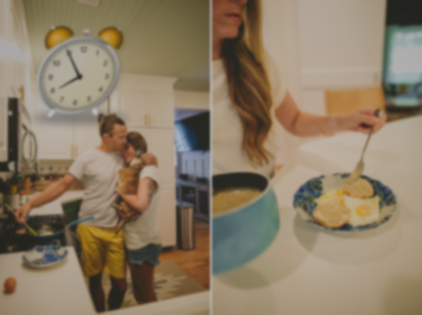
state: 7:55
